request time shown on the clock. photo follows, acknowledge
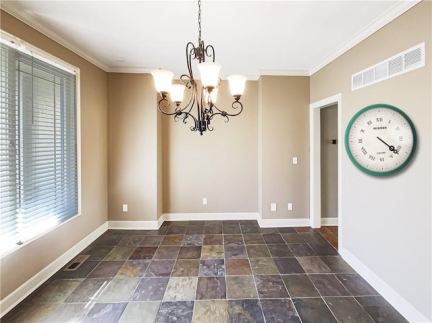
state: 4:22
